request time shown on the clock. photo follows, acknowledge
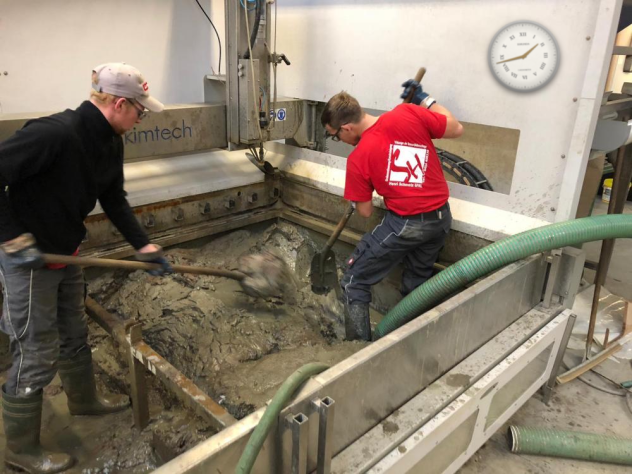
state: 1:43
